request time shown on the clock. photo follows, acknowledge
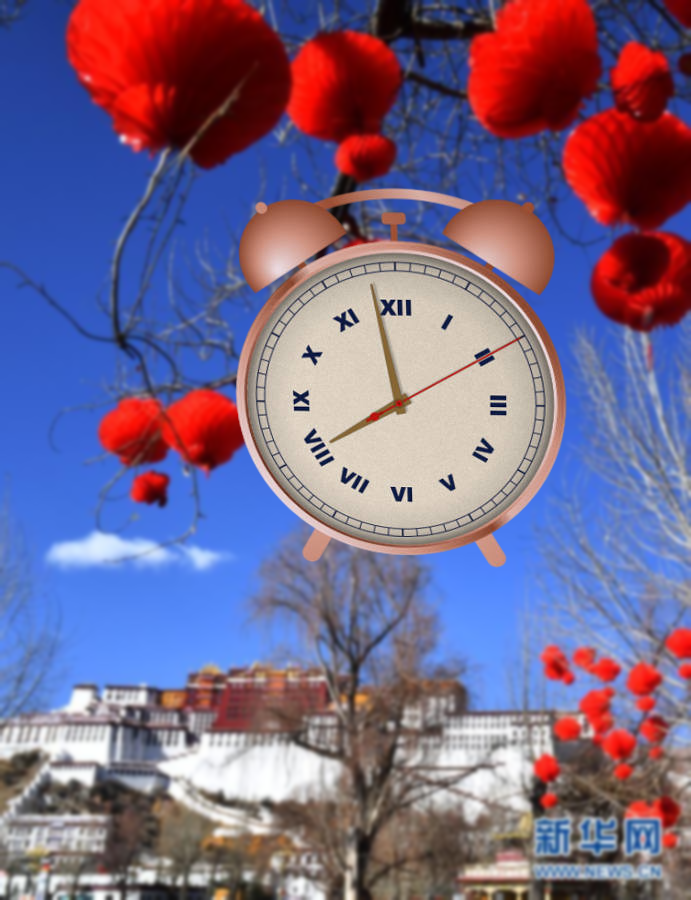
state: 7:58:10
